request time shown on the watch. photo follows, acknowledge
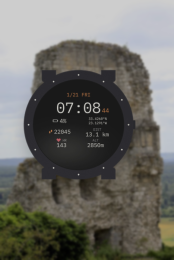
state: 7:08
